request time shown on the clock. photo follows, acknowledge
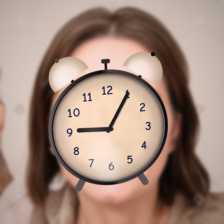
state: 9:05
